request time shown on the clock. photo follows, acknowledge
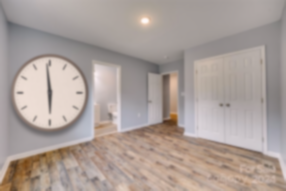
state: 5:59
